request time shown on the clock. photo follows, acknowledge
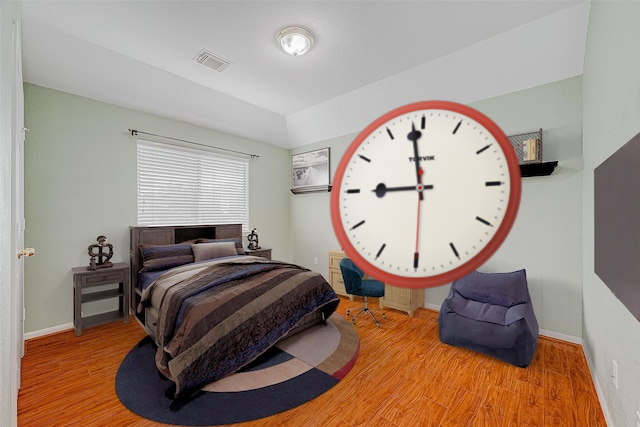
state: 8:58:30
